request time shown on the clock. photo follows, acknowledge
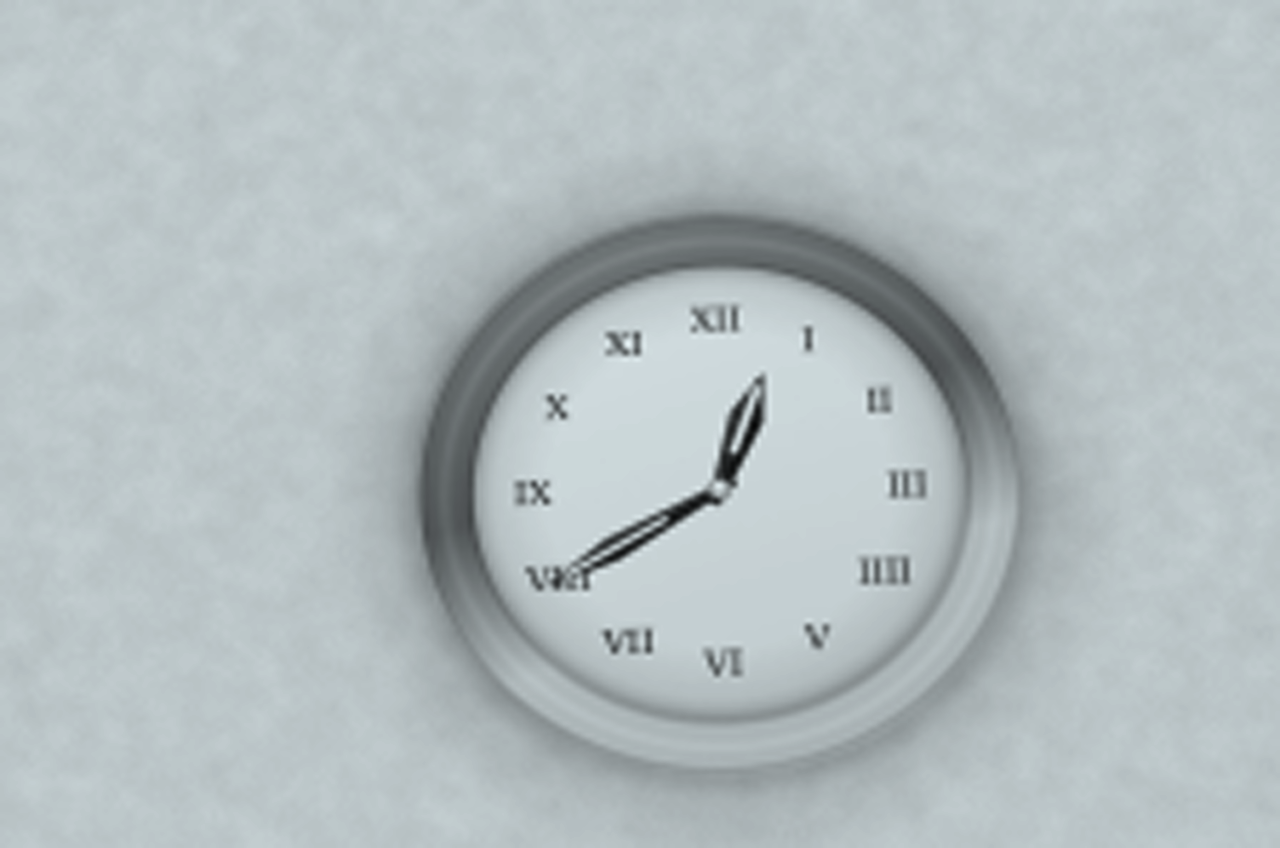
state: 12:40
